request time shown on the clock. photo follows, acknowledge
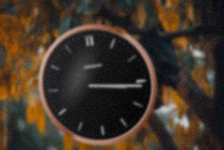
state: 3:16
